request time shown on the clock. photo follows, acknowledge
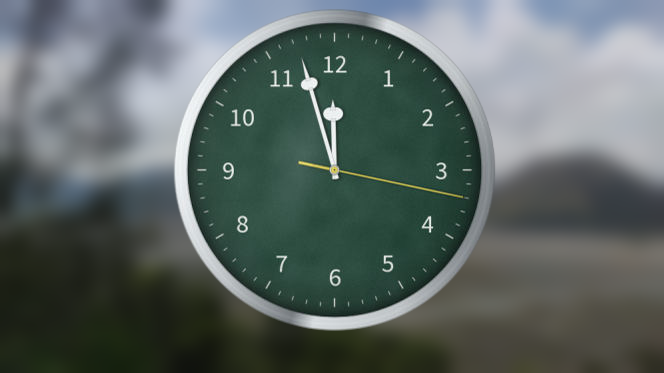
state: 11:57:17
